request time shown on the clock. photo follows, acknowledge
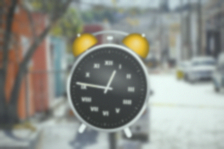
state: 12:46
